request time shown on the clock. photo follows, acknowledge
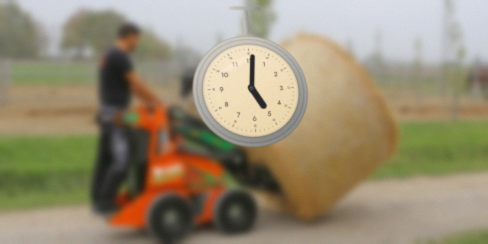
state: 5:01
